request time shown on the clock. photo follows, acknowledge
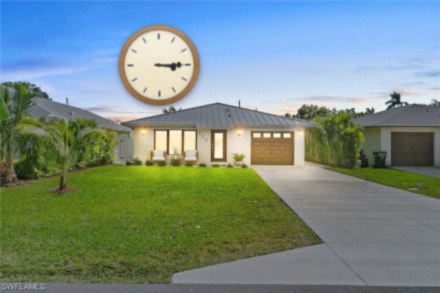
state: 3:15
